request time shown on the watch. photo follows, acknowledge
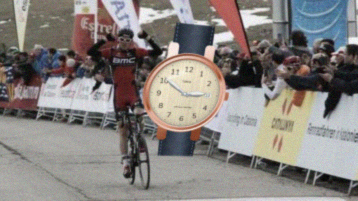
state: 2:51
